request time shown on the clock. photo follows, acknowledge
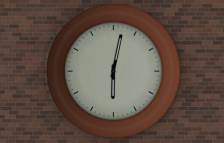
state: 6:02
